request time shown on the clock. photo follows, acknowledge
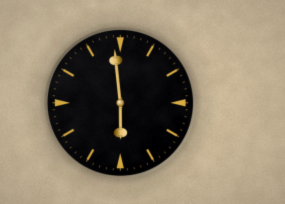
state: 5:59
